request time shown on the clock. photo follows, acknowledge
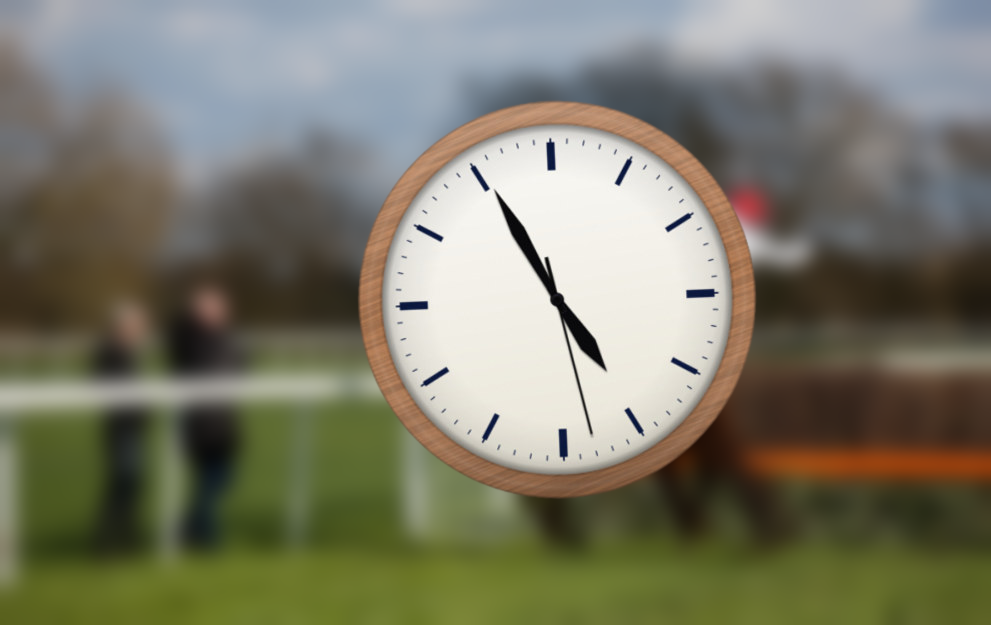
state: 4:55:28
